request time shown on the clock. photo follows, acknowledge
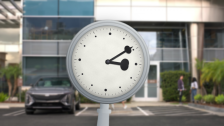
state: 3:09
